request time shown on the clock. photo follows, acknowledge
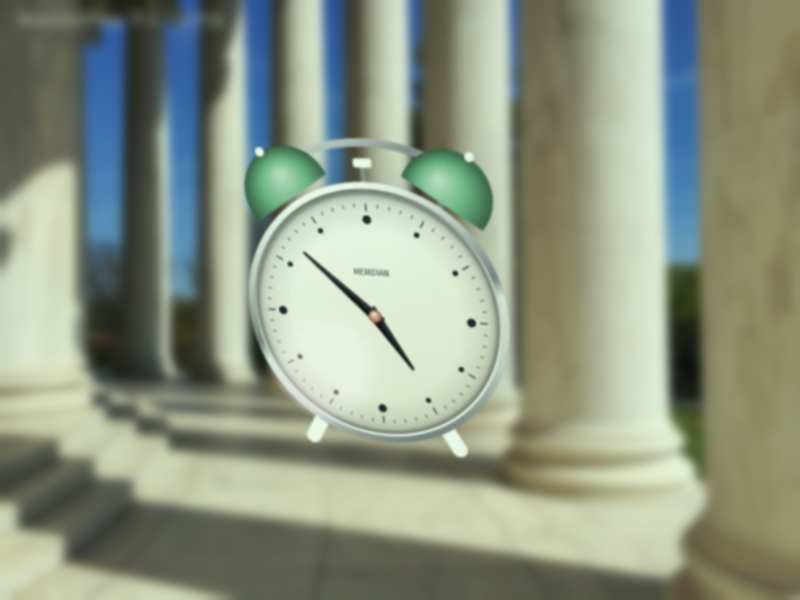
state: 4:52
